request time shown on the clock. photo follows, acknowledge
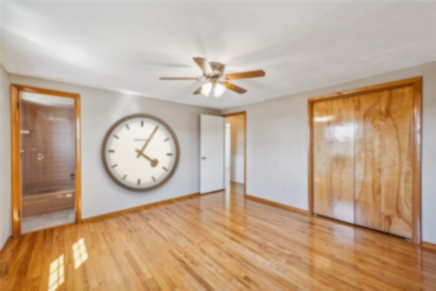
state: 4:05
